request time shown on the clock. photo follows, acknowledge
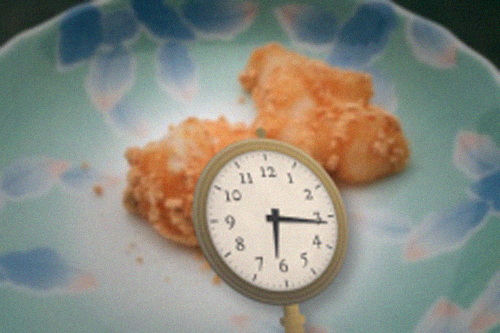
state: 6:16
